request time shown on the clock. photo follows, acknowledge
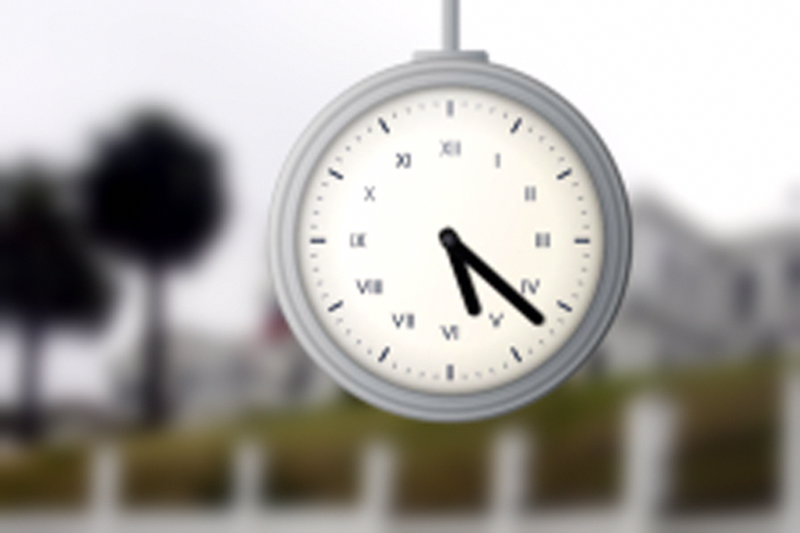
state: 5:22
